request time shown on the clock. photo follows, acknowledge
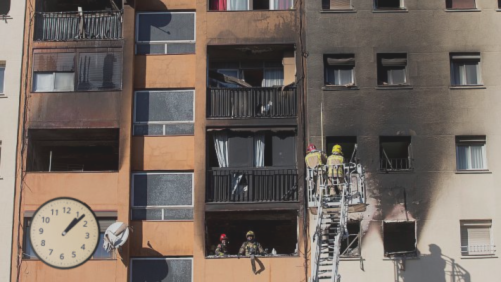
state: 1:07
